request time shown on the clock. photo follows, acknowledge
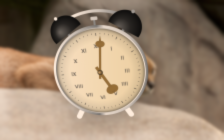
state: 5:01
